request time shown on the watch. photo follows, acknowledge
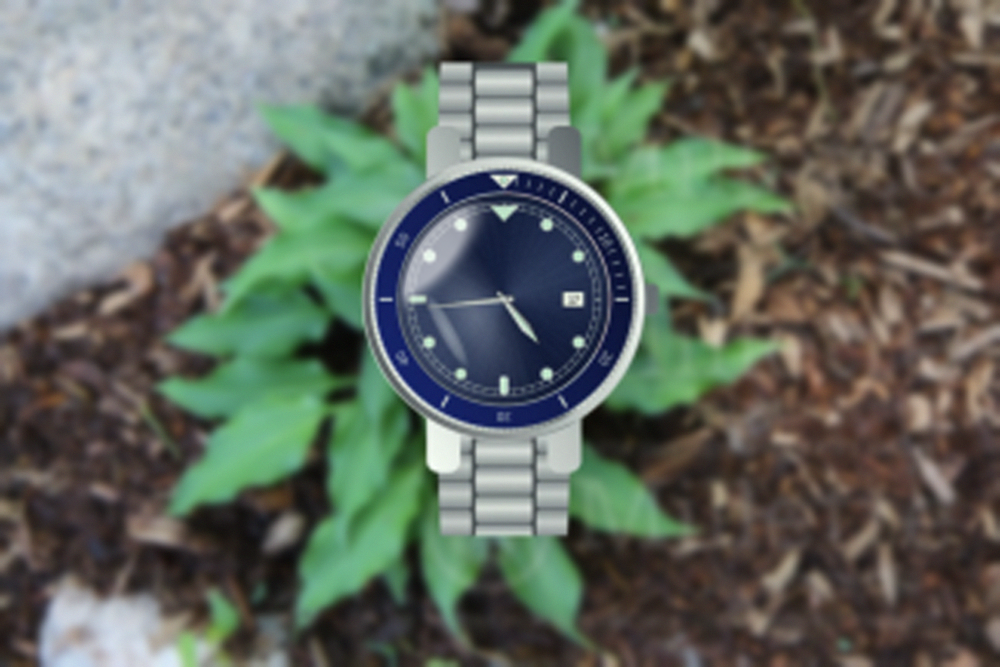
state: 4:44
